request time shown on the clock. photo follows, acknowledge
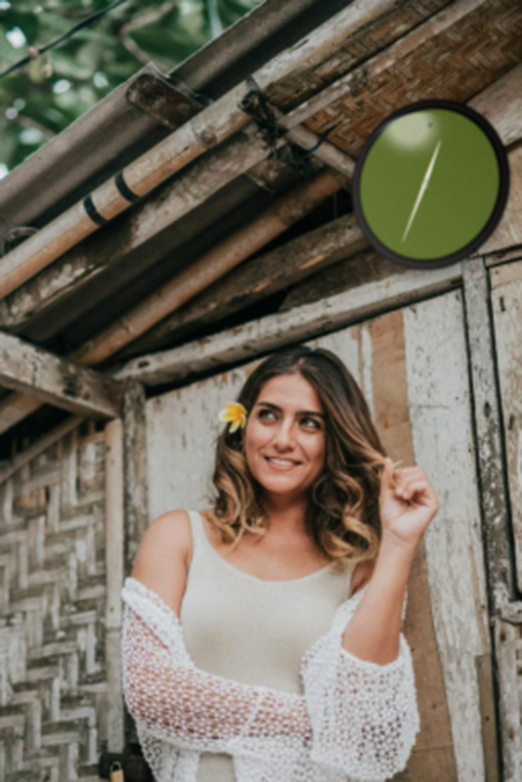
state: 12:33
